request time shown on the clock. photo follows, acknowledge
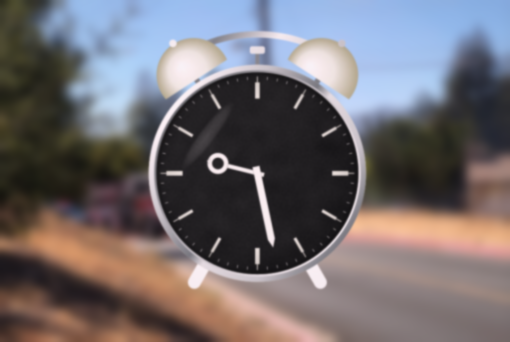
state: 9:28
